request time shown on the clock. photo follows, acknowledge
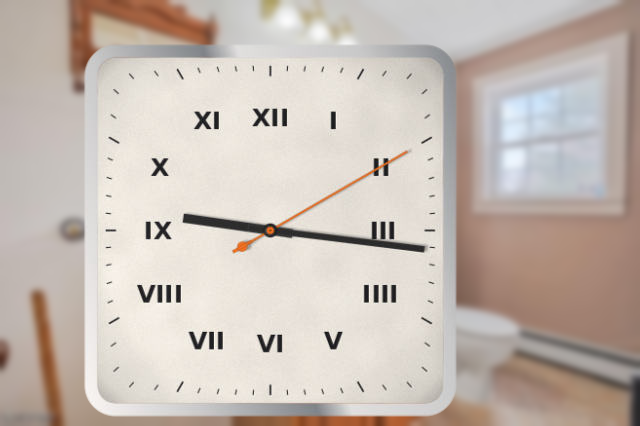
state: 9:16:10
